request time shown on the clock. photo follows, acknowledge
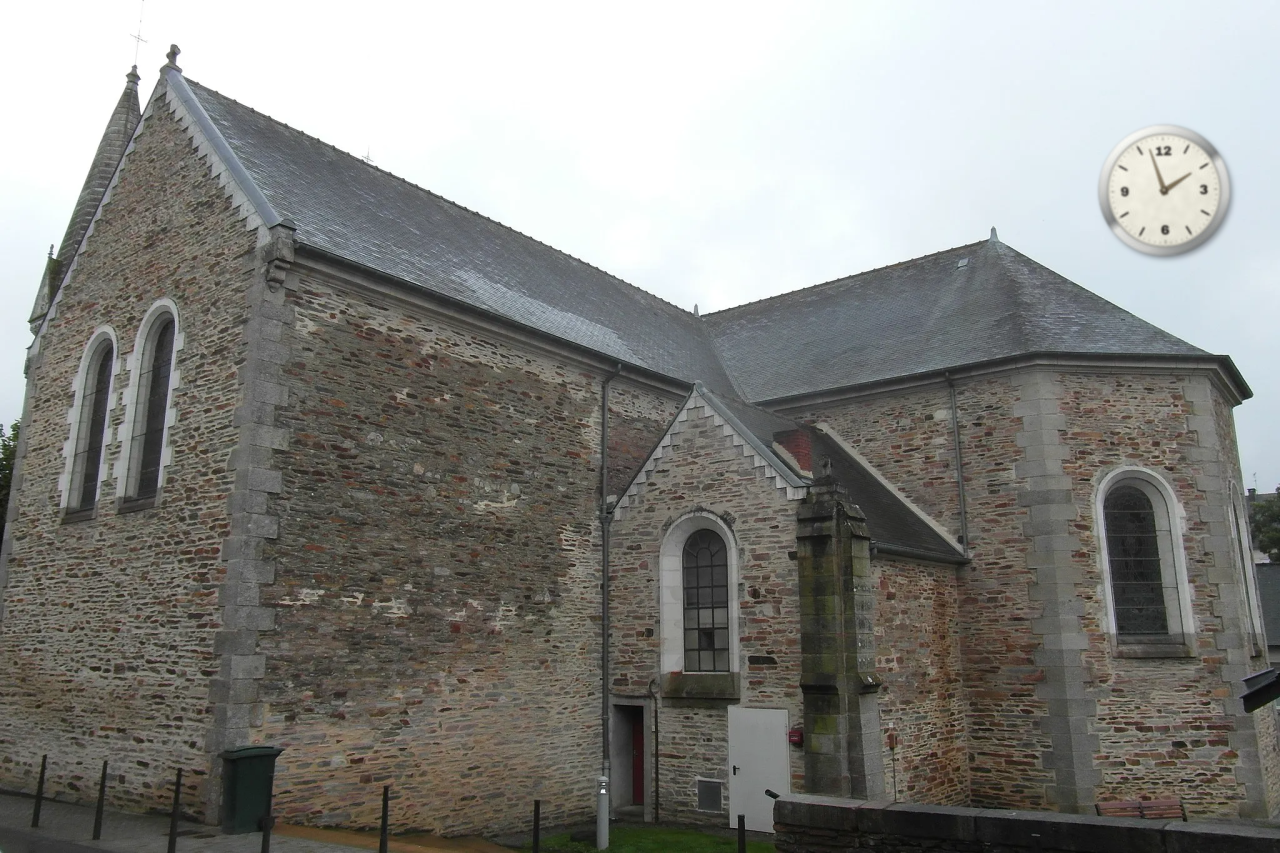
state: 1:57
